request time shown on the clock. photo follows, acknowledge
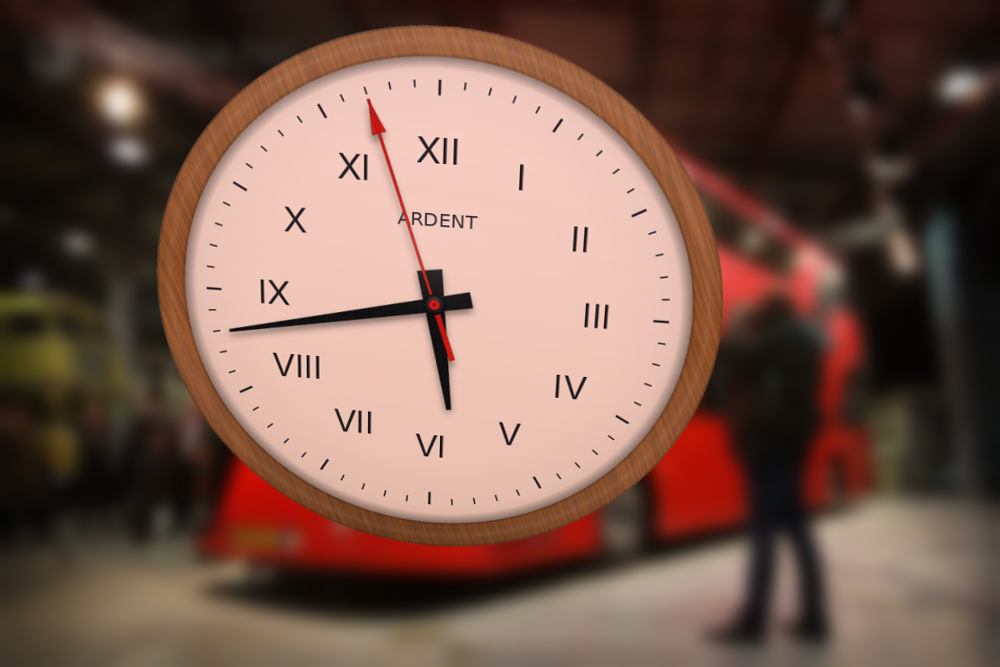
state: 5:42:57
